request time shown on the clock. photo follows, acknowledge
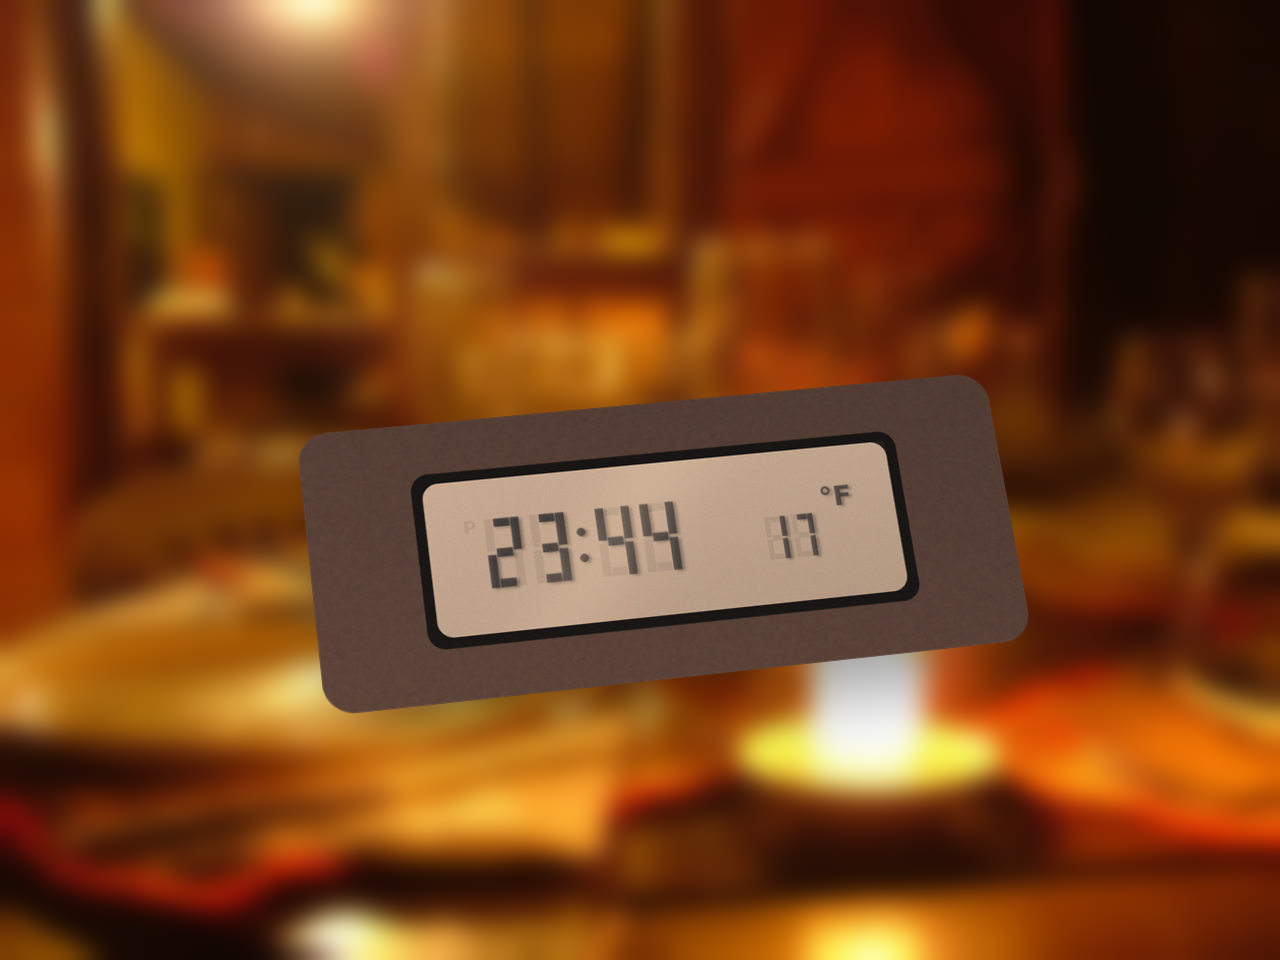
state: 23:44
